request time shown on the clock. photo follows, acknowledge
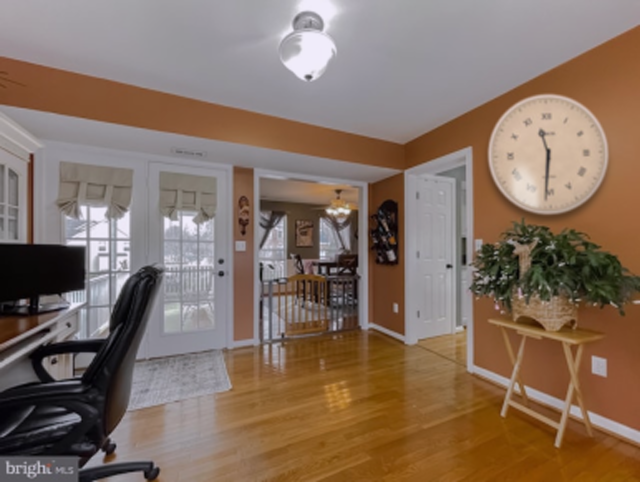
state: 11:31
